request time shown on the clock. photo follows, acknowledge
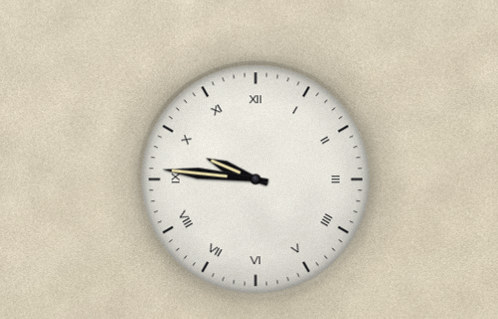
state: 9:46
